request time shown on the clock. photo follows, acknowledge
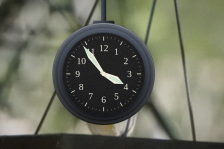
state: 3:54
